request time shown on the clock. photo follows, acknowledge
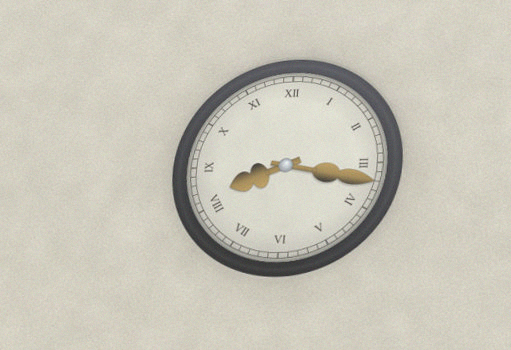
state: 8:17
